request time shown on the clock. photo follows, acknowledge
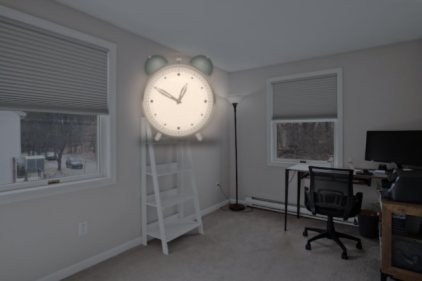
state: 12:50
